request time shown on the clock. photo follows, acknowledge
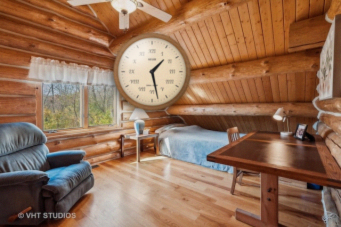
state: 1:28
